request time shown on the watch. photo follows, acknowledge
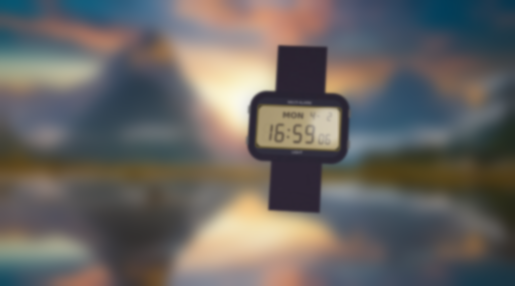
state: 16:59
